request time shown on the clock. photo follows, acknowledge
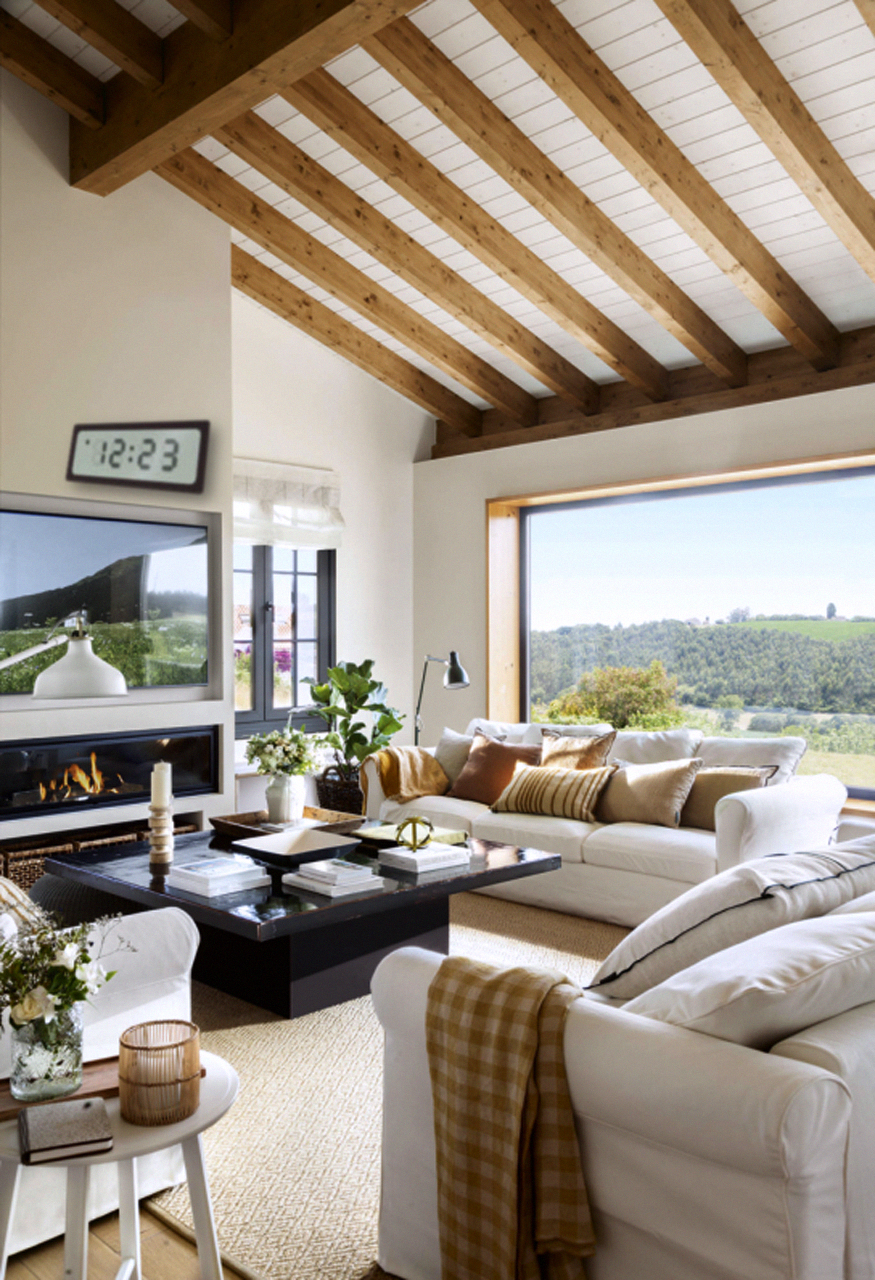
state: 12:23
